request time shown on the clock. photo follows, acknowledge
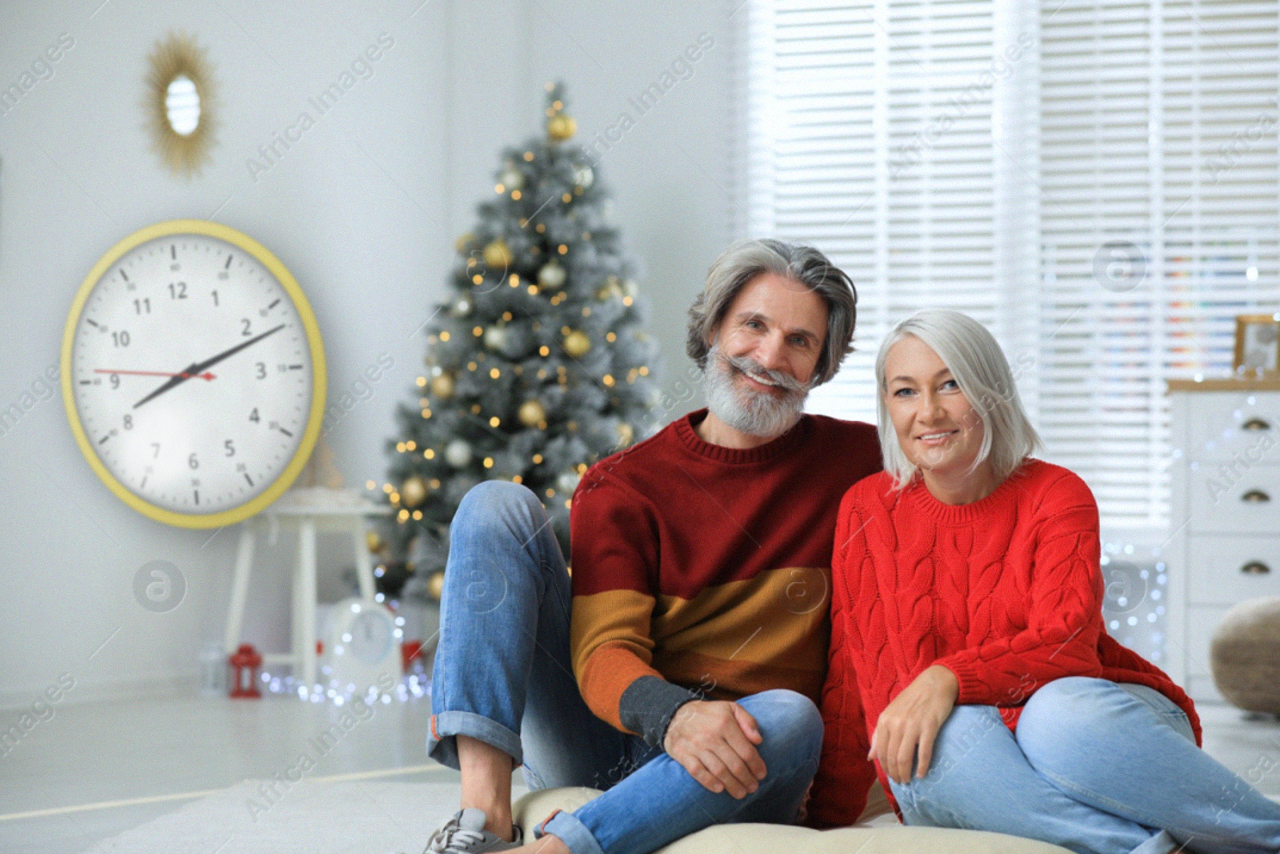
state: 8:11:46
